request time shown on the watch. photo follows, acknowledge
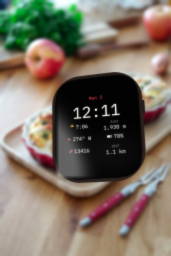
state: 12:11
